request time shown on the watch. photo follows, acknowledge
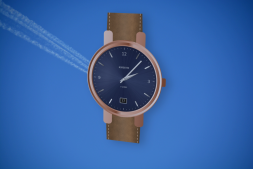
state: 2:07
